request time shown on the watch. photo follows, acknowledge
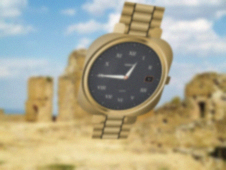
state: 12:45
